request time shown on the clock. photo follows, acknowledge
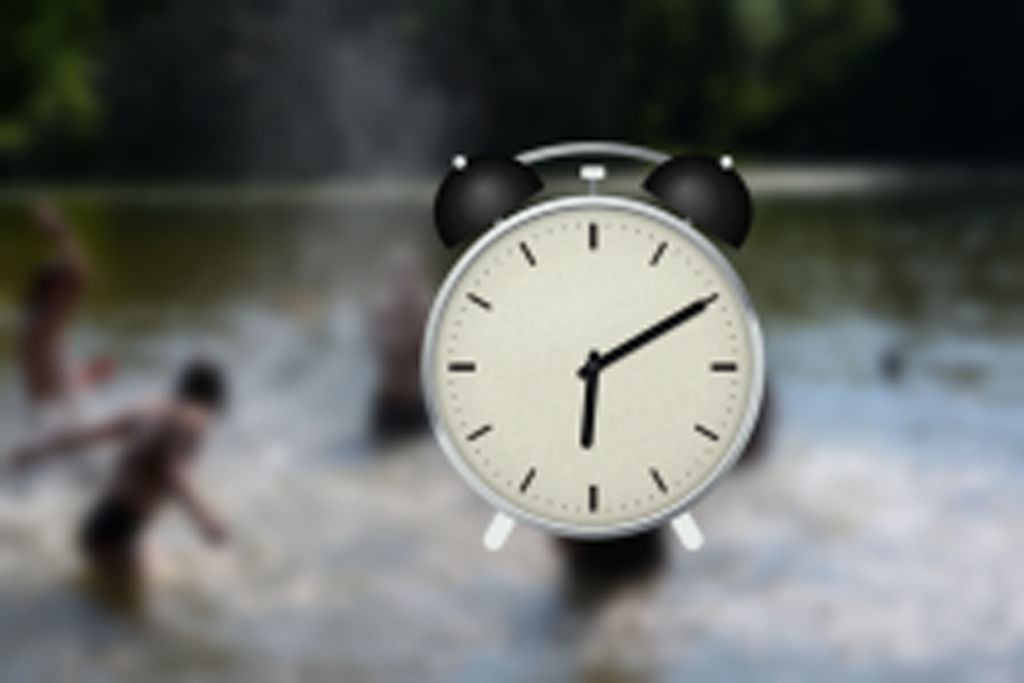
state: 6:10
